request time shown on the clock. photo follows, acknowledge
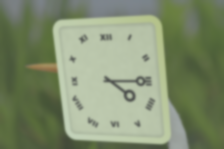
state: 4:15
